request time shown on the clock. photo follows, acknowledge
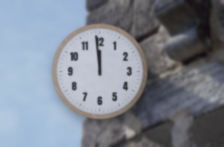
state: 11:59
